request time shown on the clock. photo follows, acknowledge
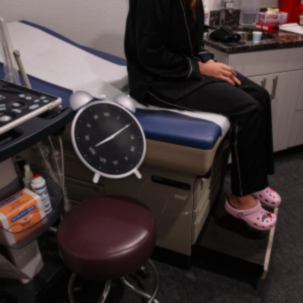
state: 8:10
